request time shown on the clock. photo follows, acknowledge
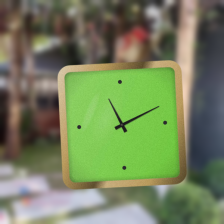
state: 11:11
